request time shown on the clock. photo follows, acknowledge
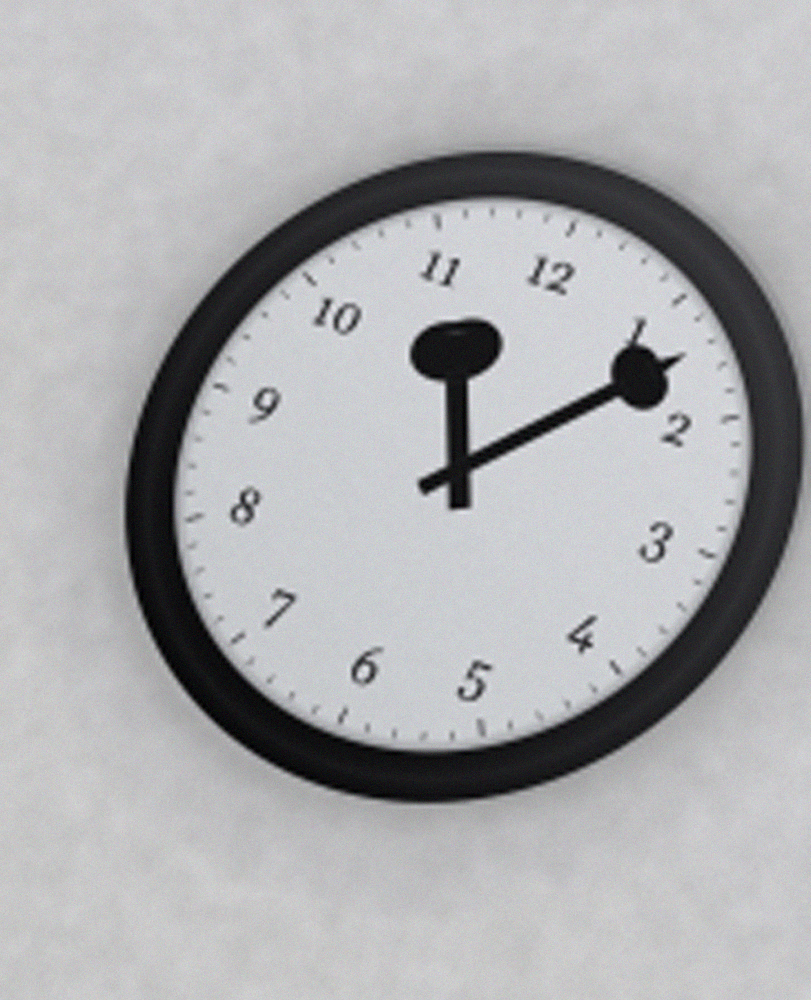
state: 11:07
